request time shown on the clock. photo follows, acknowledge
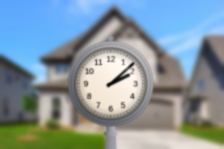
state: 2:08
